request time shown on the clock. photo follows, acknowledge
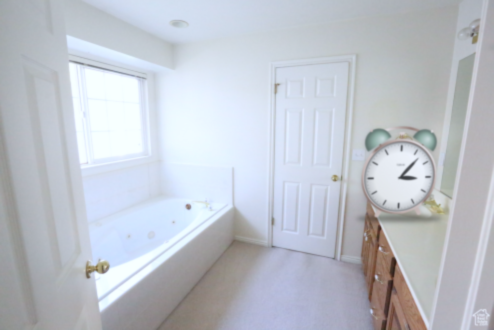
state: 3:07
